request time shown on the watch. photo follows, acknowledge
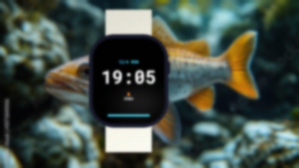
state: 19:05
